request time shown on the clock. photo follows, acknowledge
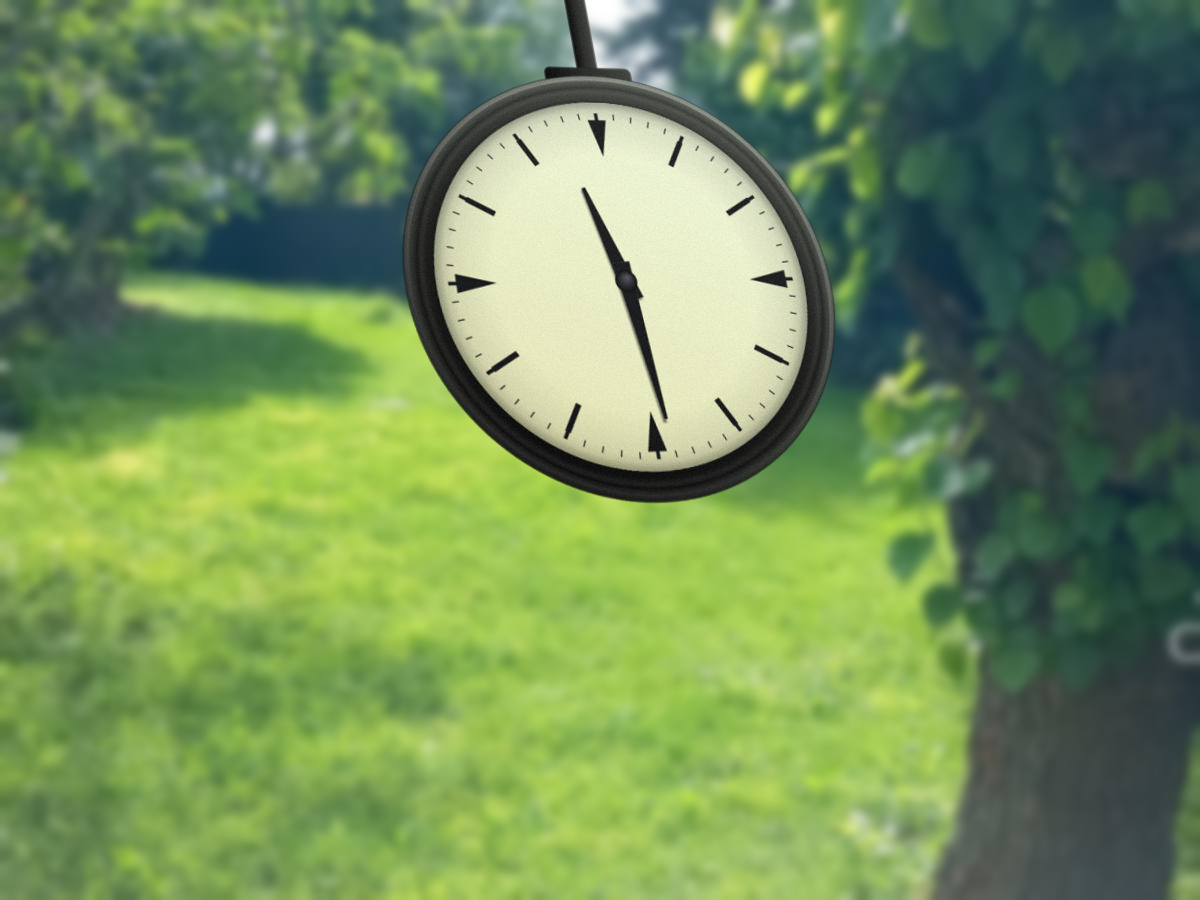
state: 11:29
